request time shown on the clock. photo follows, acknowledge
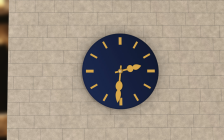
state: 2:31
